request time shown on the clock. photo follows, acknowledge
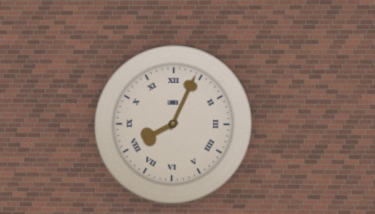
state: 8:04
